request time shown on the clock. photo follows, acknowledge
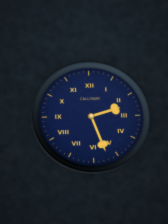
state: 2:27
